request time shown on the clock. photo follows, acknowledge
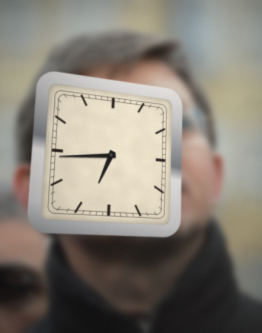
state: 6:44
